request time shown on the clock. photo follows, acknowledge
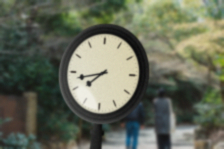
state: 7:43
